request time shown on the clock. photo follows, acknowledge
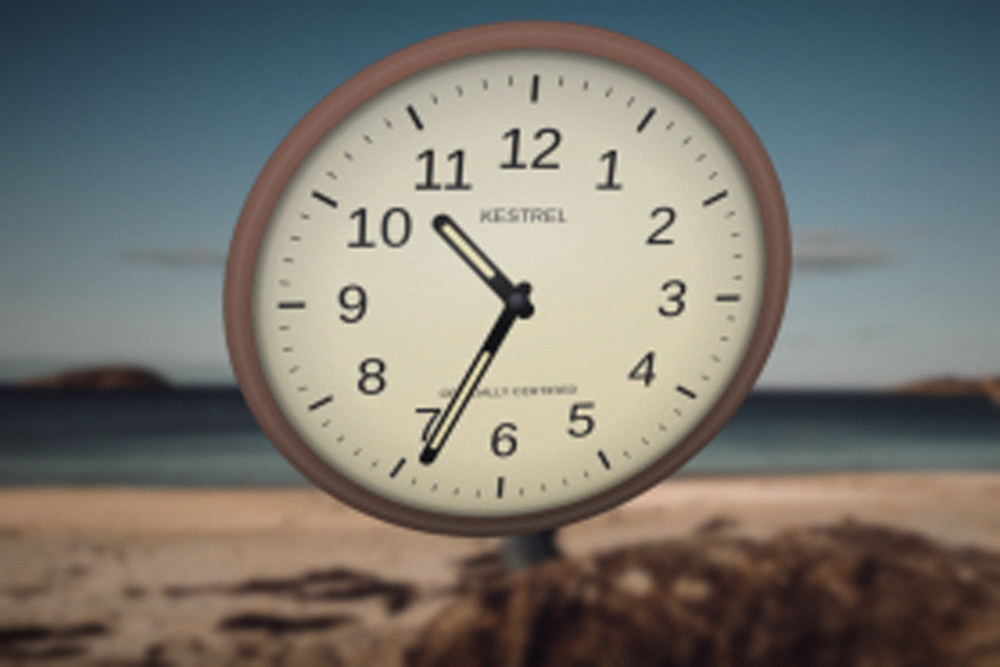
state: 10:34
